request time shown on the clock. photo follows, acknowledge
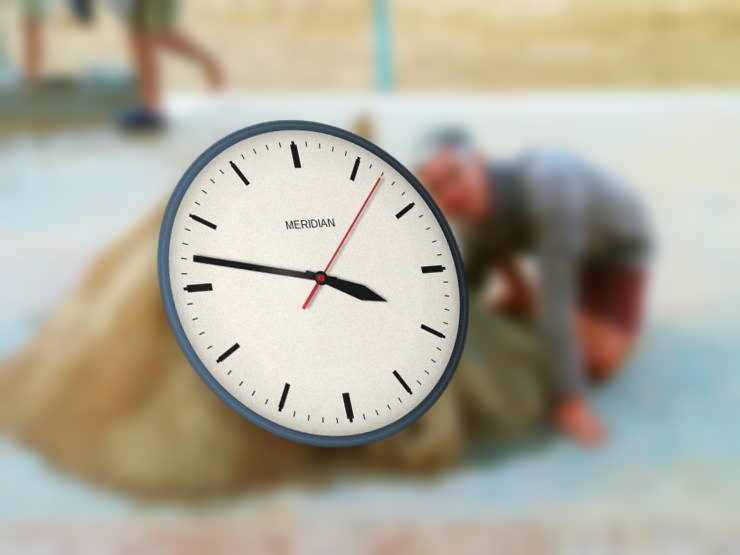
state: 3:47:07
